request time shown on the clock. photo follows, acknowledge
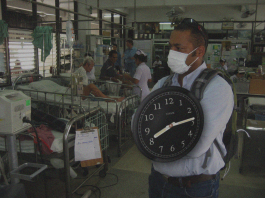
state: 8:14
